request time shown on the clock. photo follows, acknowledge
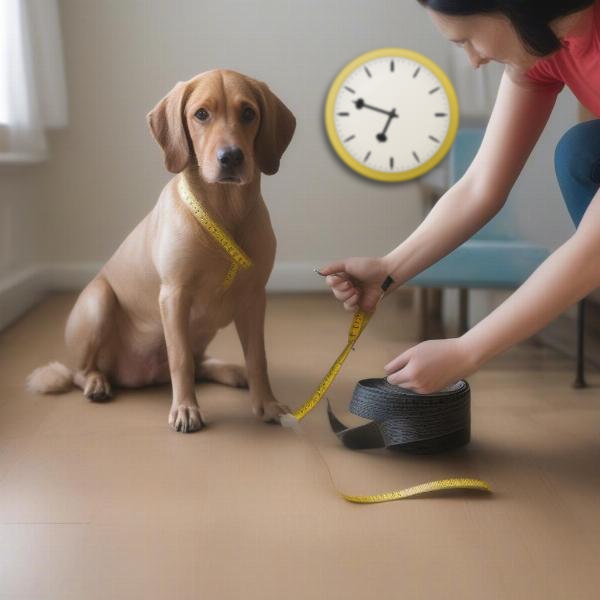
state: 6:48
